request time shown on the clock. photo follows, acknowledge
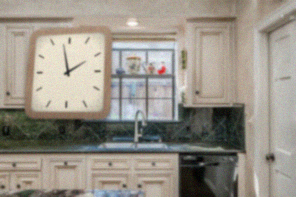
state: 1:58
